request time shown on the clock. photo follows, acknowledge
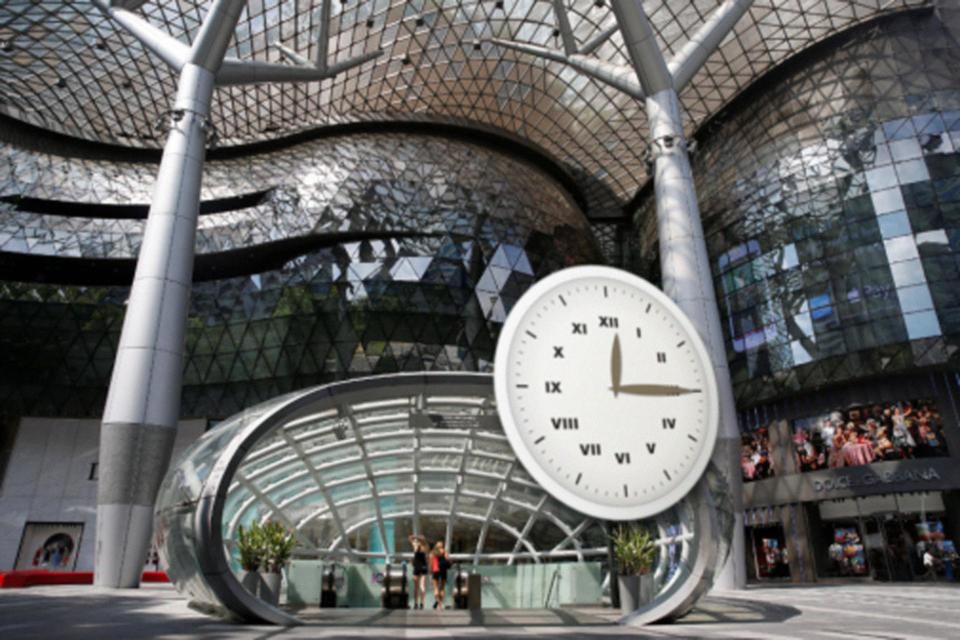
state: 12:15
